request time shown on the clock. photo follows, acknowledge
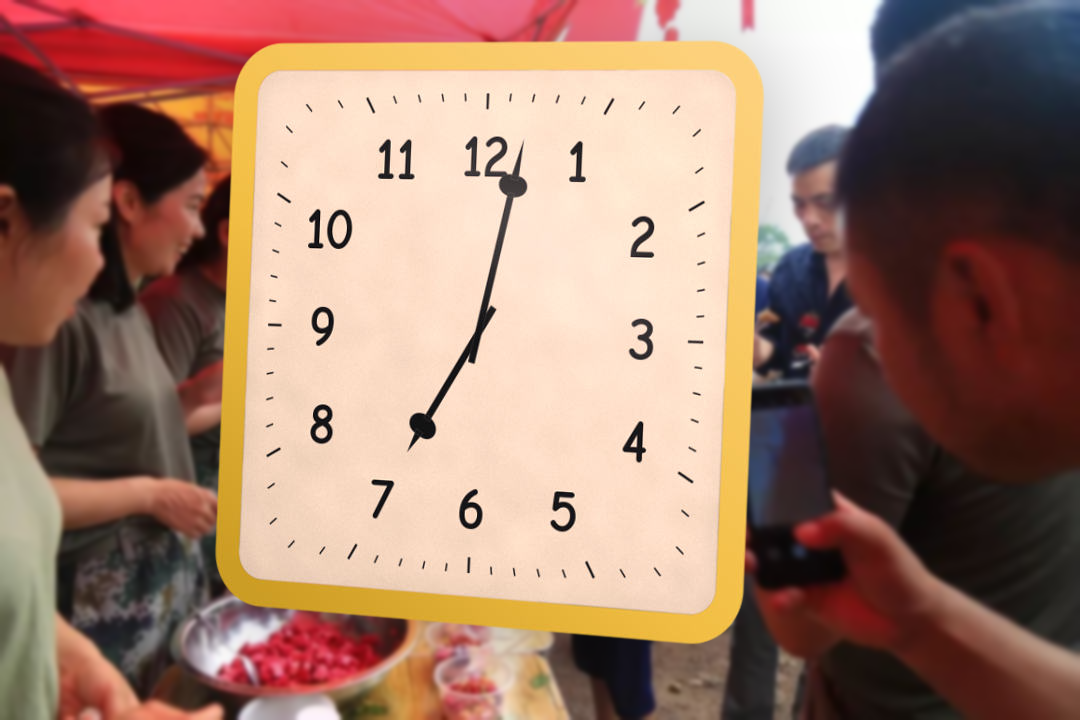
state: 7:02
